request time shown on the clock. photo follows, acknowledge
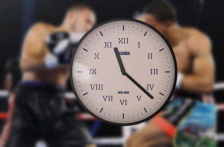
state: 11:22
